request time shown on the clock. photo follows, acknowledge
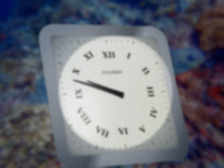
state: 9:48
